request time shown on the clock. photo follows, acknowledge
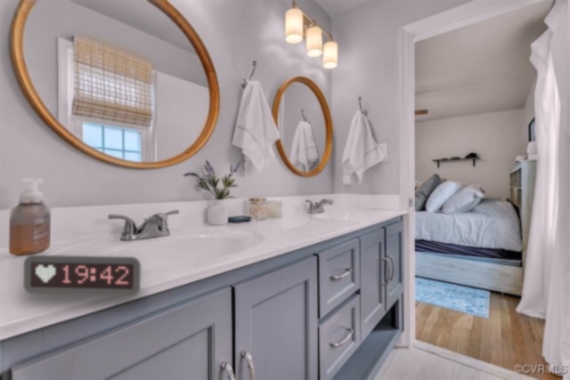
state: 19:42
